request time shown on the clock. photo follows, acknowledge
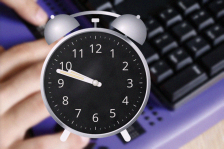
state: 9:48
